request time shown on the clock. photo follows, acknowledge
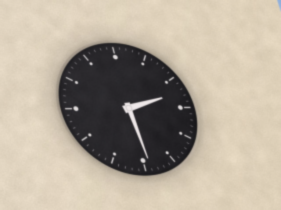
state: 2:29
